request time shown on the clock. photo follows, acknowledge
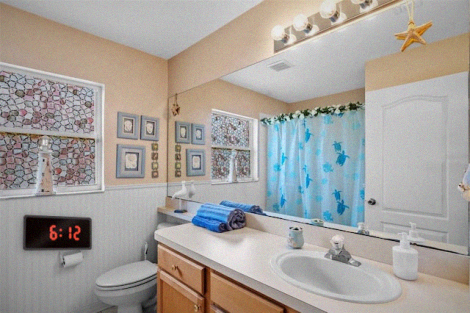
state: 6:12
